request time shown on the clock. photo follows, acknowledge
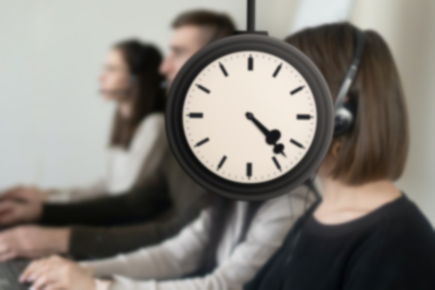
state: 4:23
